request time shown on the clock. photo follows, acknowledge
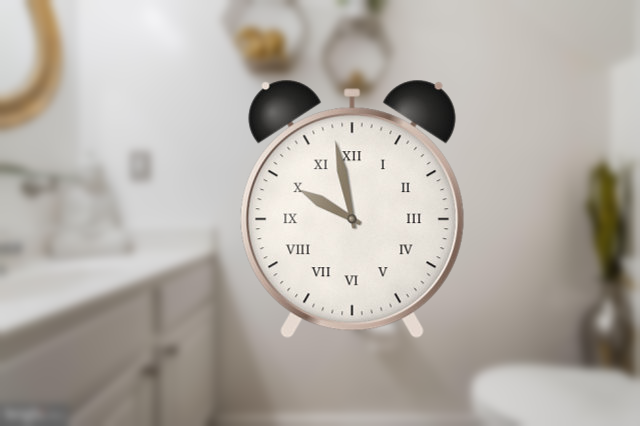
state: 9:58
